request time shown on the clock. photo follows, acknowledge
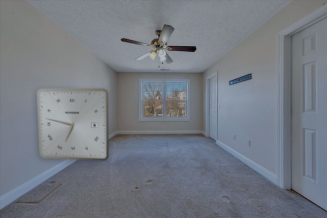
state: 6:47
